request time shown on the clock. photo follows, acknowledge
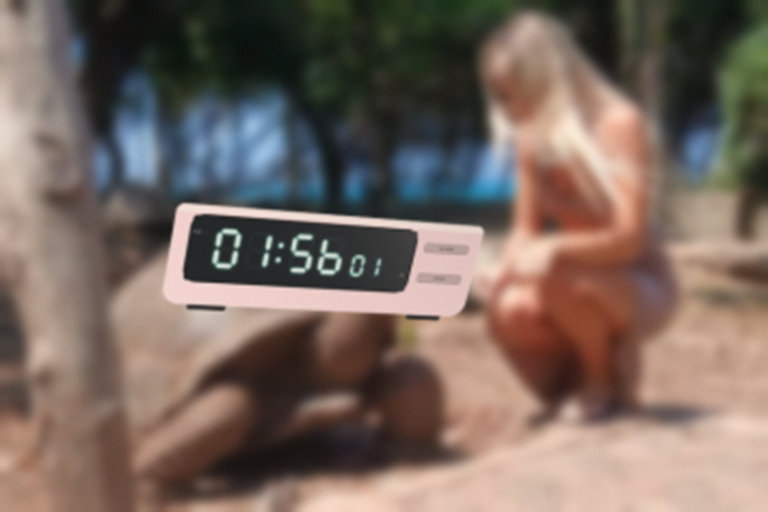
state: 1:56:01
